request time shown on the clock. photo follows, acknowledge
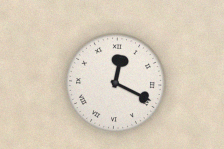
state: 12:19
